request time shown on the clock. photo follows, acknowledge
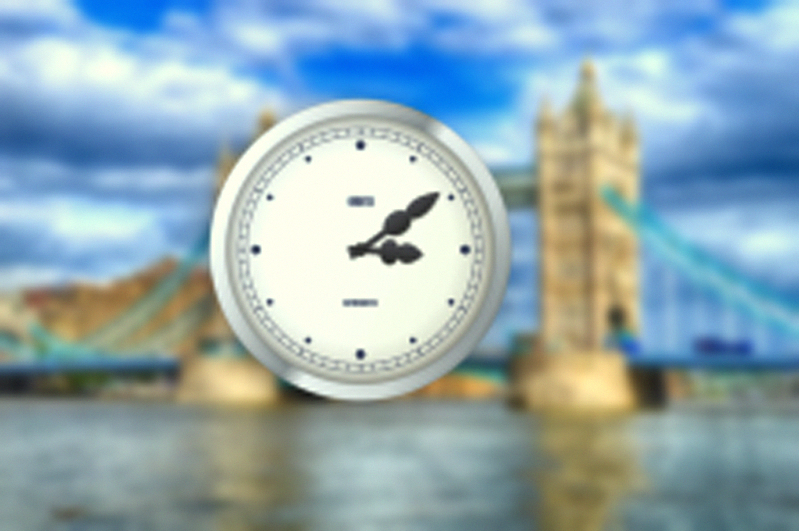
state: 3:09
